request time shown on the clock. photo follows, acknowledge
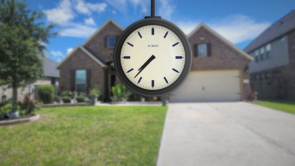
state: 7:37
